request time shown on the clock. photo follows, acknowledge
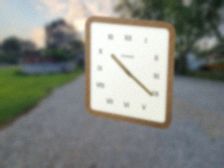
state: 10:21
